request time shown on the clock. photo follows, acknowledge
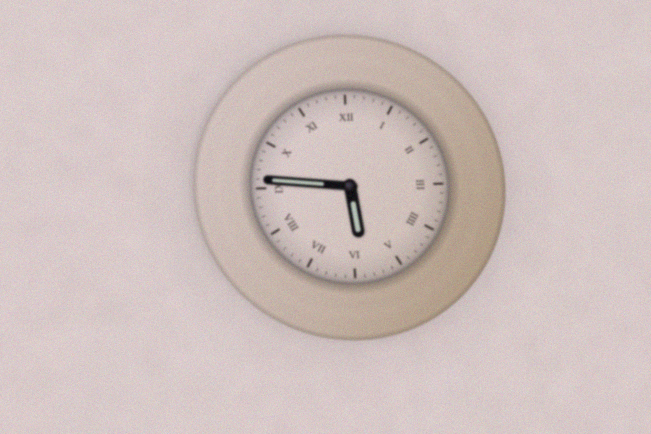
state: 5:46
